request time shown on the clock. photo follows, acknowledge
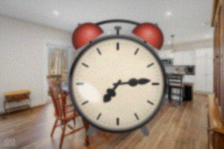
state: 7:14
